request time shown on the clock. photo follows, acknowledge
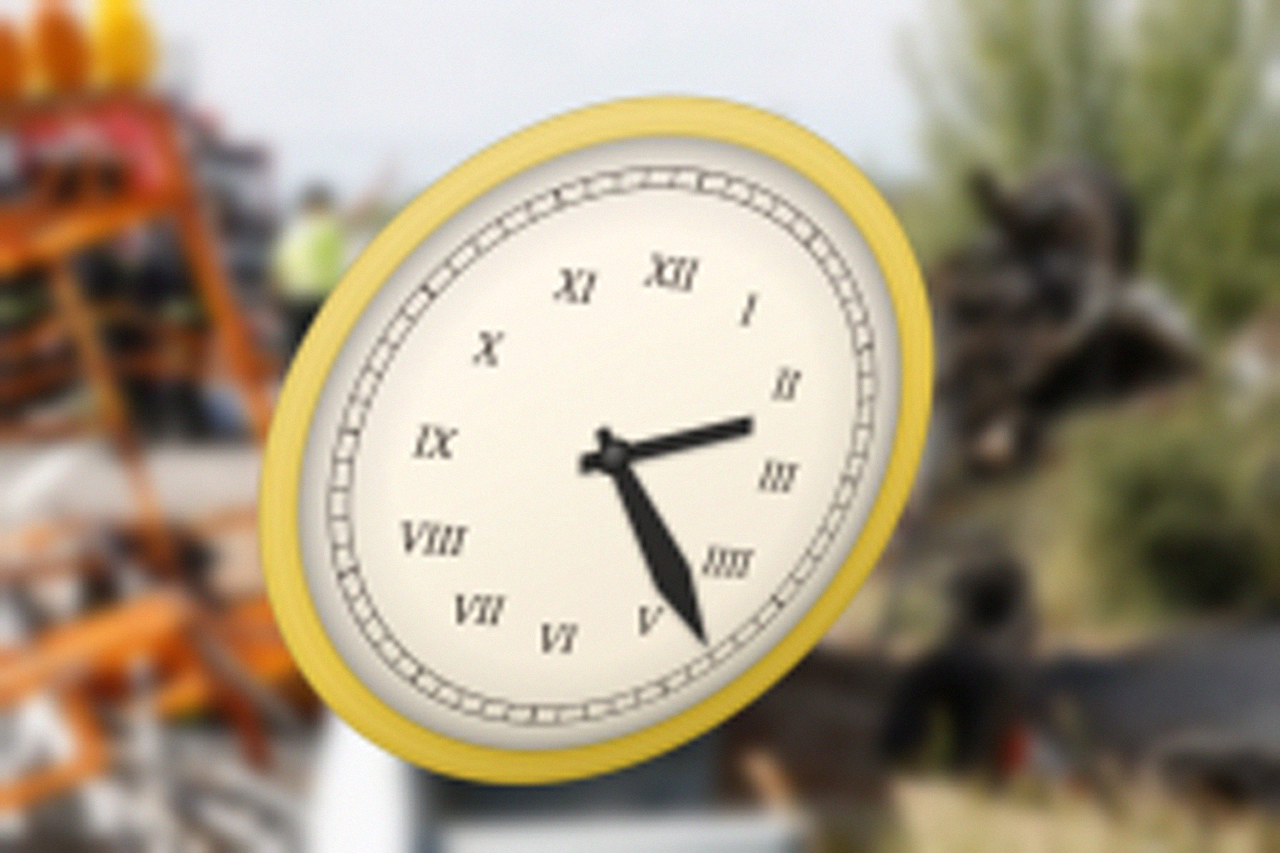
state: 2:23
